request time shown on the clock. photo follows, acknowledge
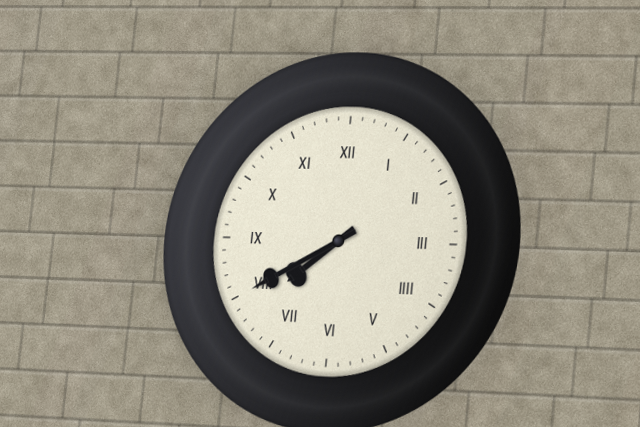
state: 7:40
